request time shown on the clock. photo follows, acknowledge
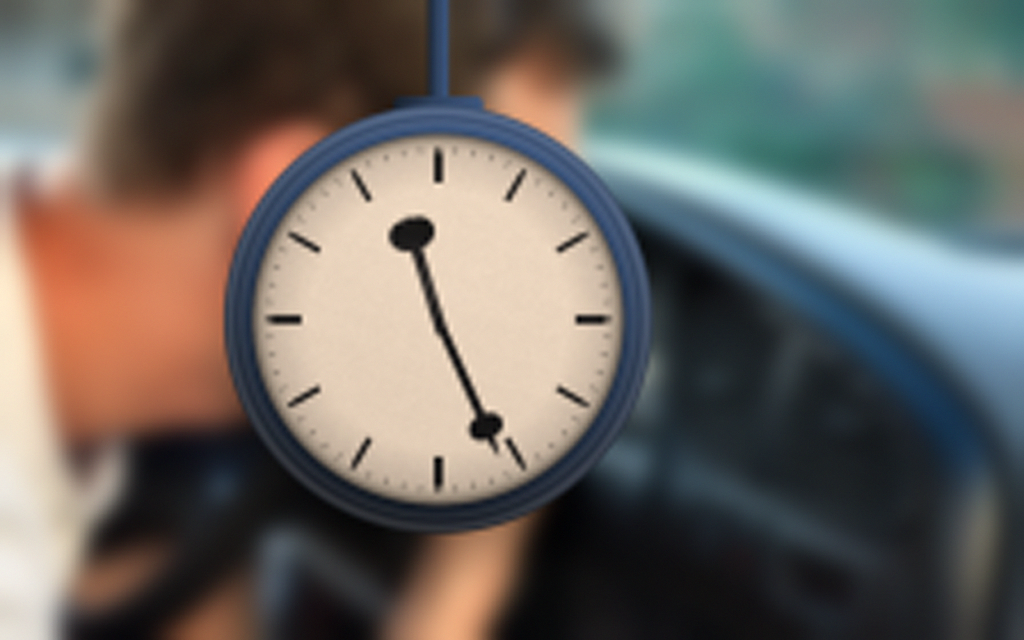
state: 11:26
